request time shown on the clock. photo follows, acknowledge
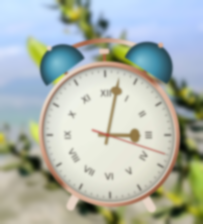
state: 3:02:18
